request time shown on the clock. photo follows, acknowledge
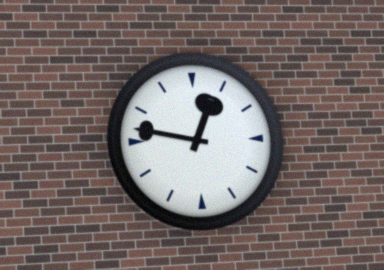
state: 12:47
